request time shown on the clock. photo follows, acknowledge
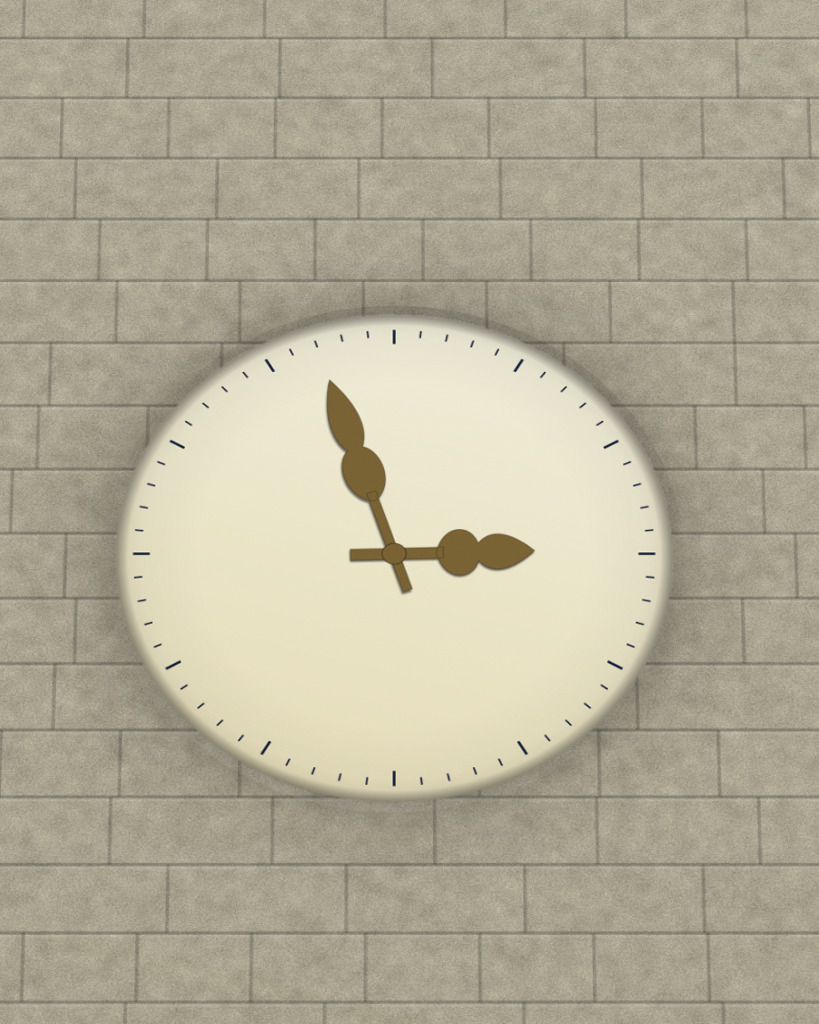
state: 2:57
